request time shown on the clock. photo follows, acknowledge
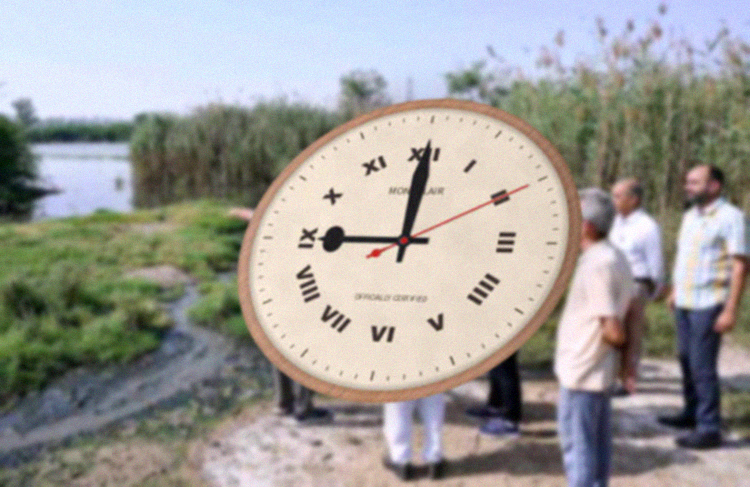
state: 9:00:10
